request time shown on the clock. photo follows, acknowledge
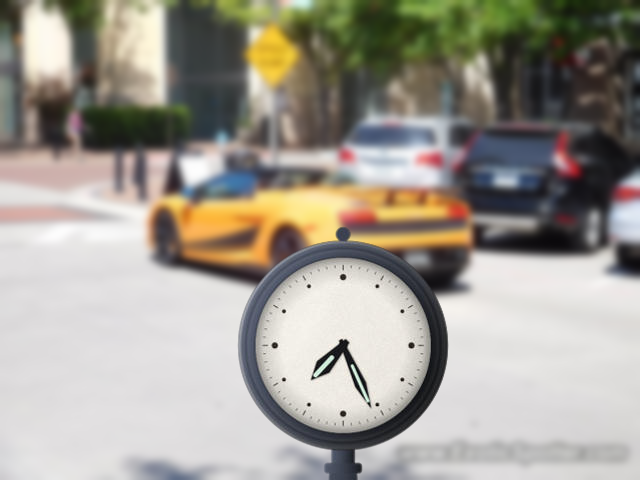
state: 7:26
